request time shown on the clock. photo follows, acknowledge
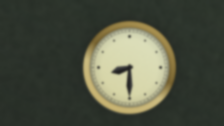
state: 8:30
